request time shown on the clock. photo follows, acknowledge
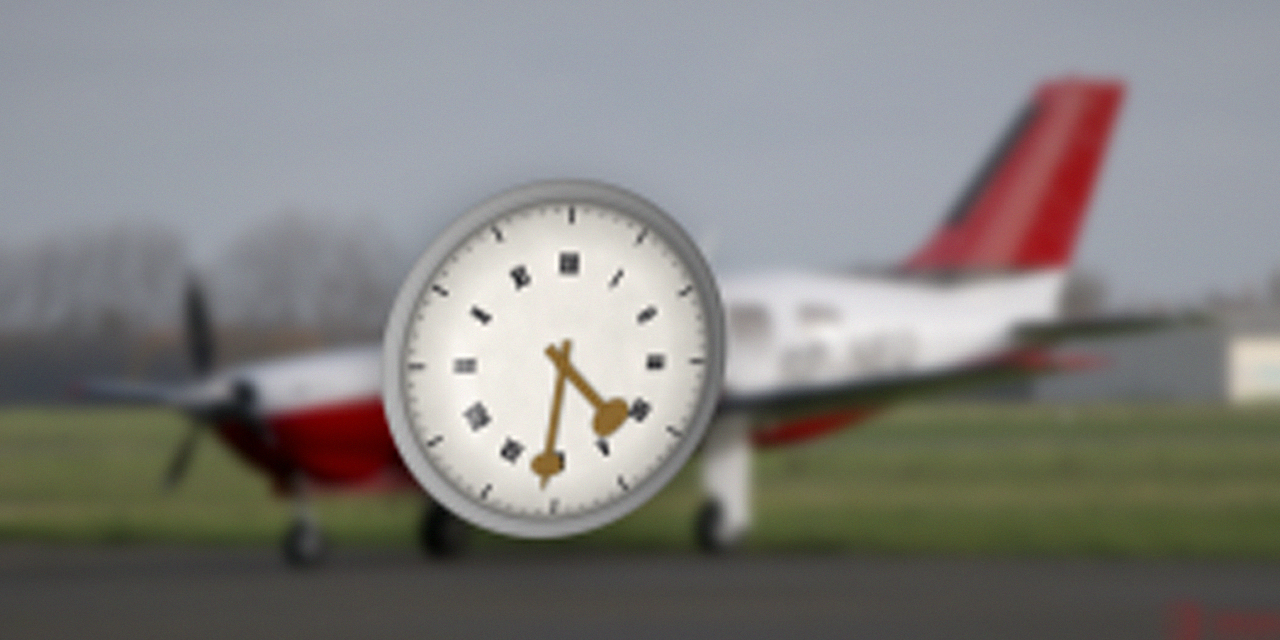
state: 4:31
